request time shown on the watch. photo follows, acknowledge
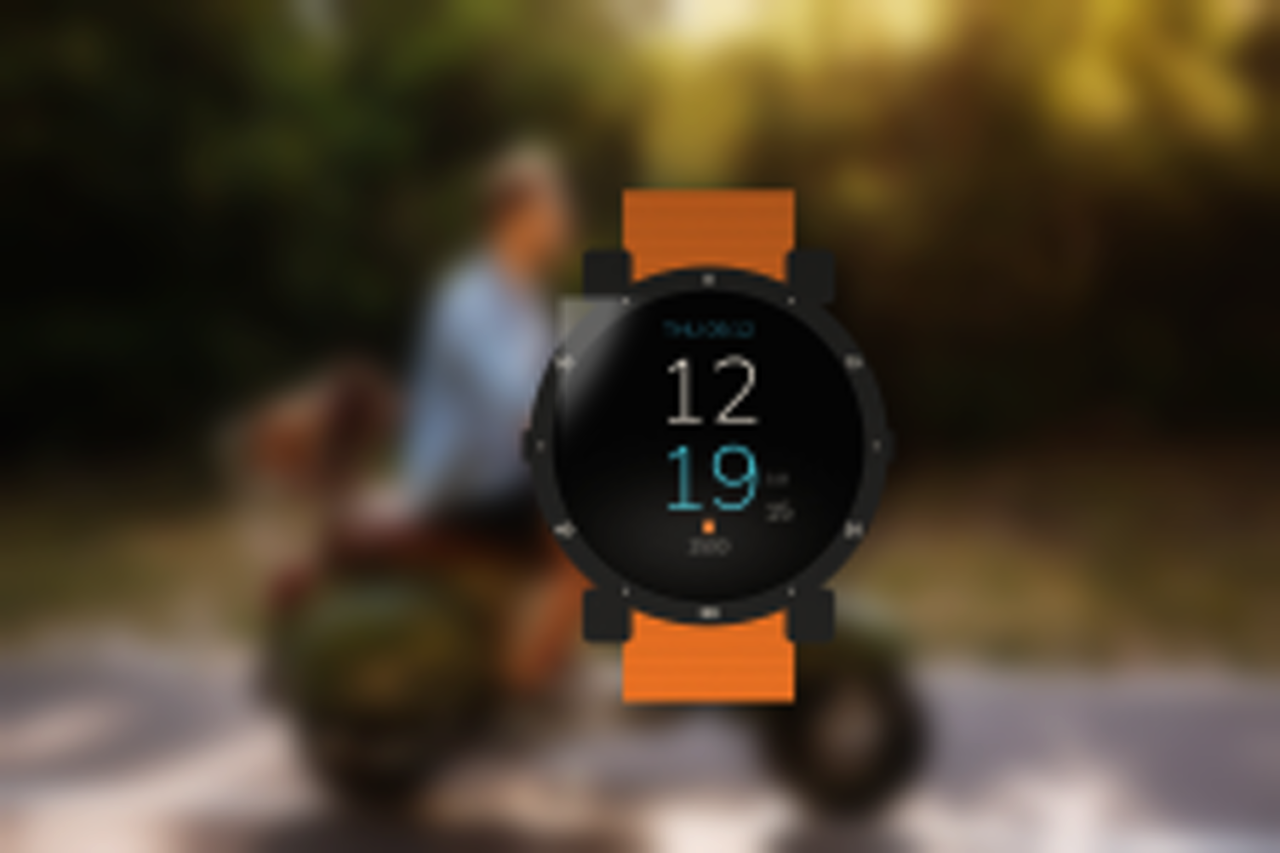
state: 12:19
